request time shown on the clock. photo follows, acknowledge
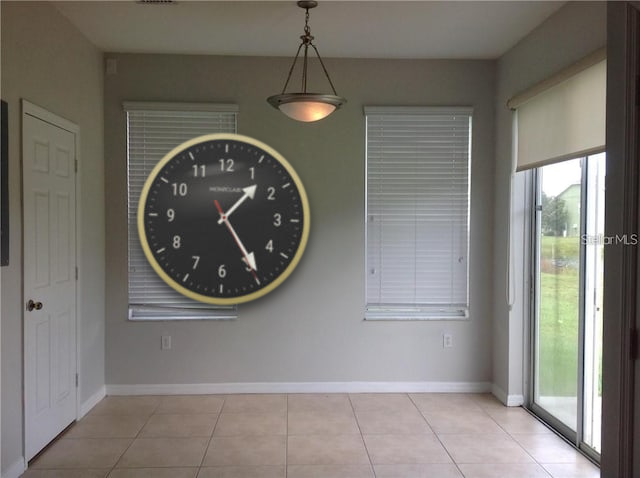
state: 1:24:25
